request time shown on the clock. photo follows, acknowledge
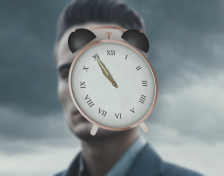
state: 10:55
